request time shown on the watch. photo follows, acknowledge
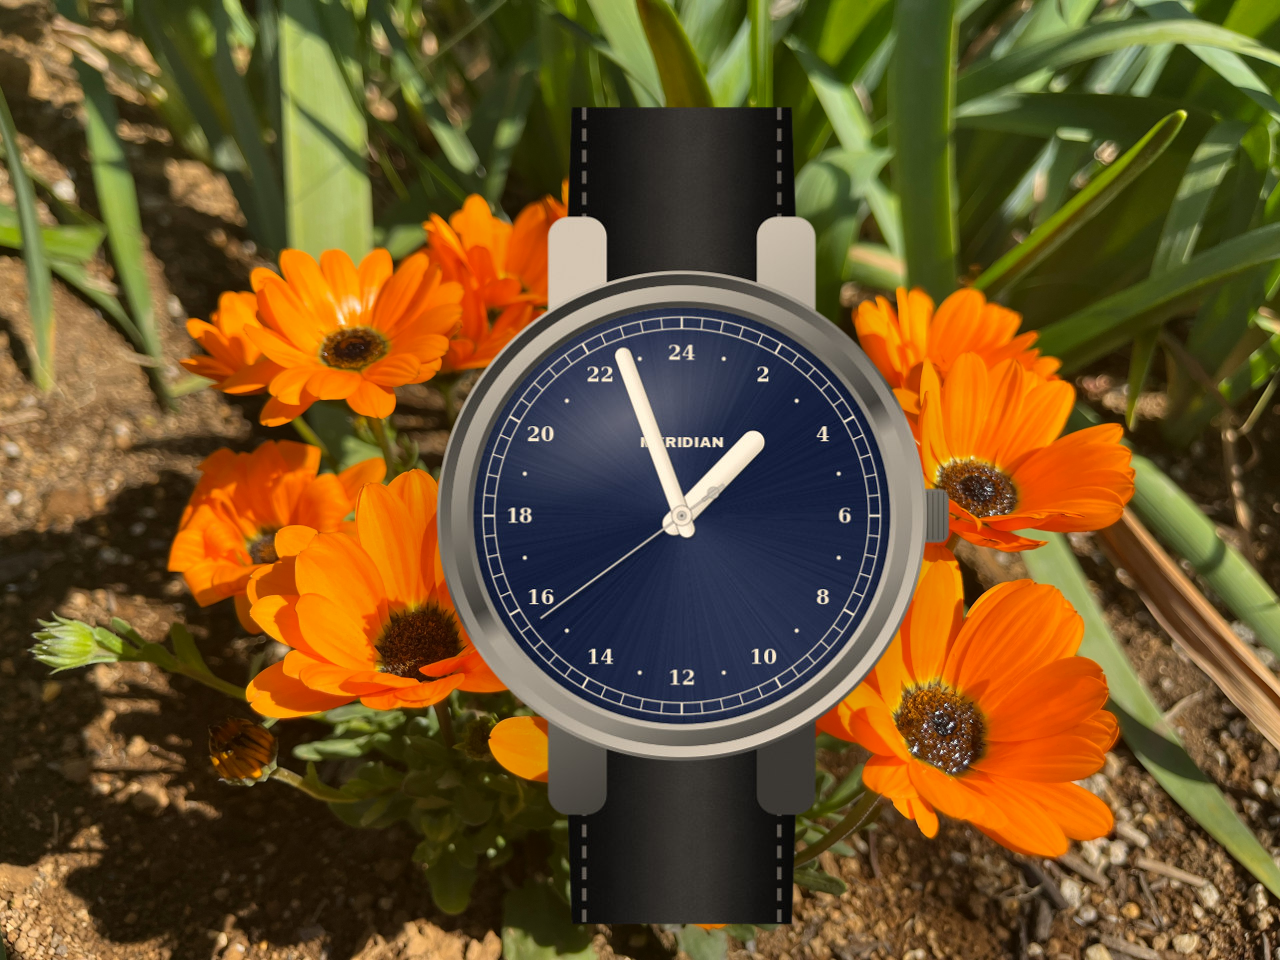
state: 2:56:39
